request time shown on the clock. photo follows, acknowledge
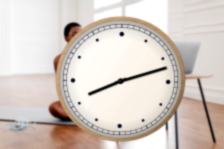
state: 8:12
